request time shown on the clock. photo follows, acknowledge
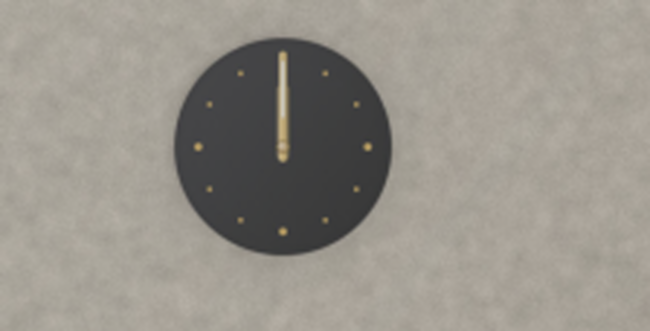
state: 12:00
